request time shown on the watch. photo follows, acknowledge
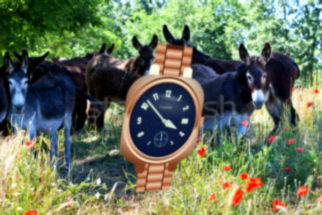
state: 3:52
